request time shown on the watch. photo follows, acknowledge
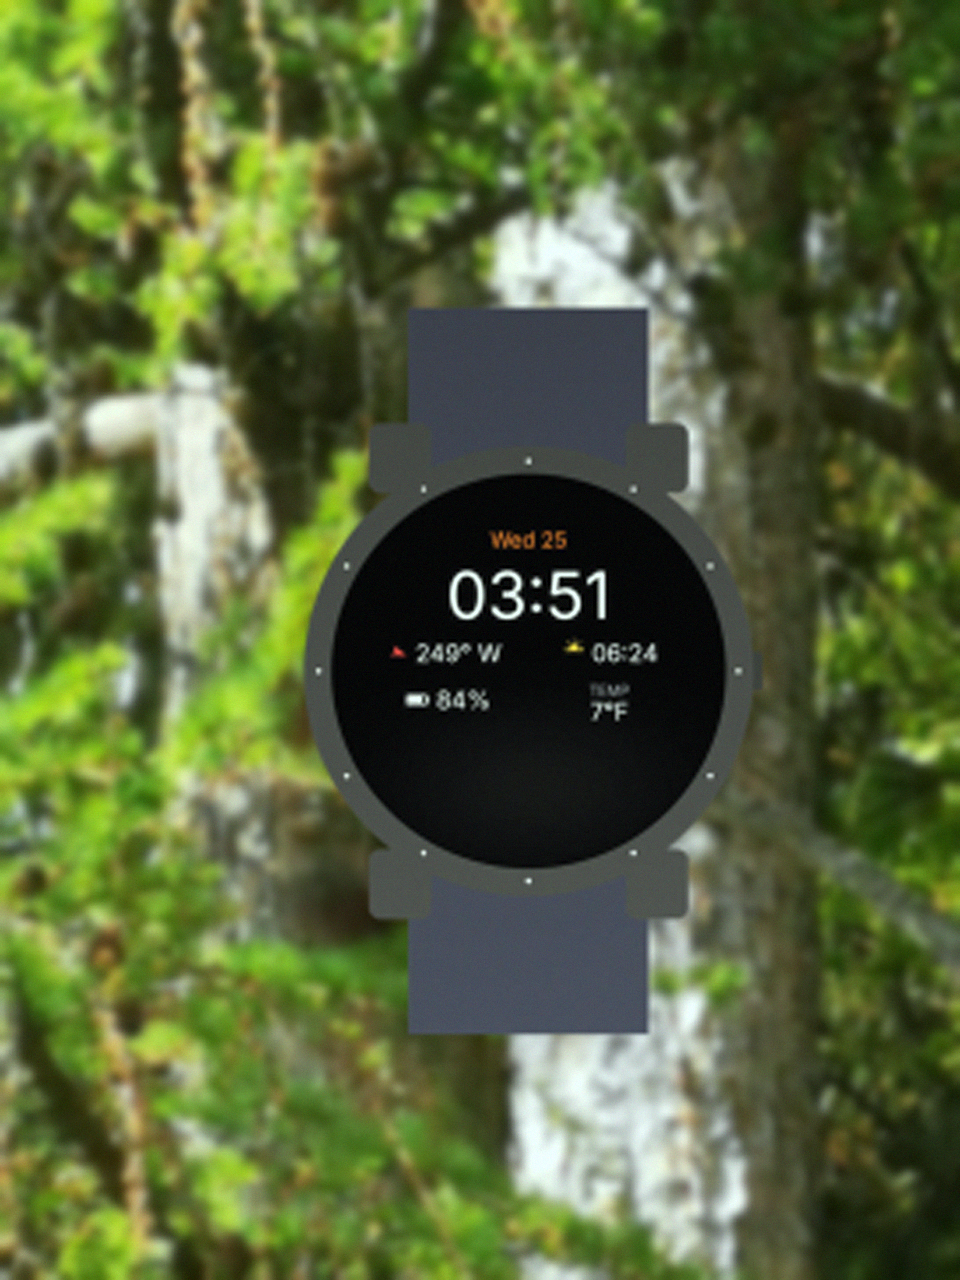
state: 3:51
